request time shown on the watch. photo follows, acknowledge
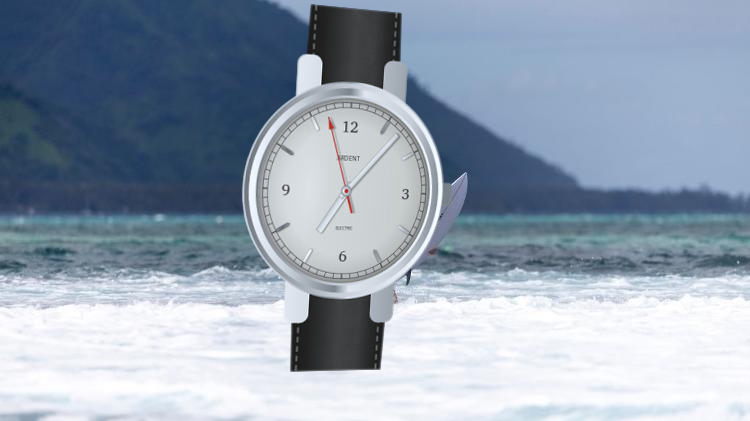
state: 7:06:57
